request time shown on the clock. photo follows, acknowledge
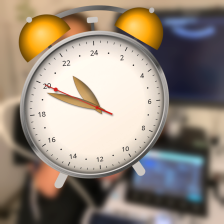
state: 21:48:50
